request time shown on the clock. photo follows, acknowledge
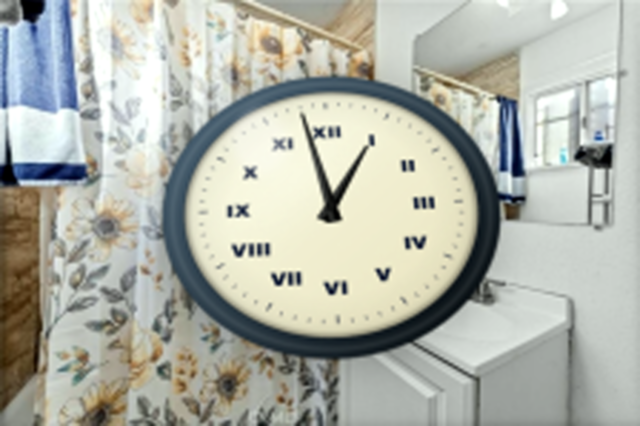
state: 12:58
